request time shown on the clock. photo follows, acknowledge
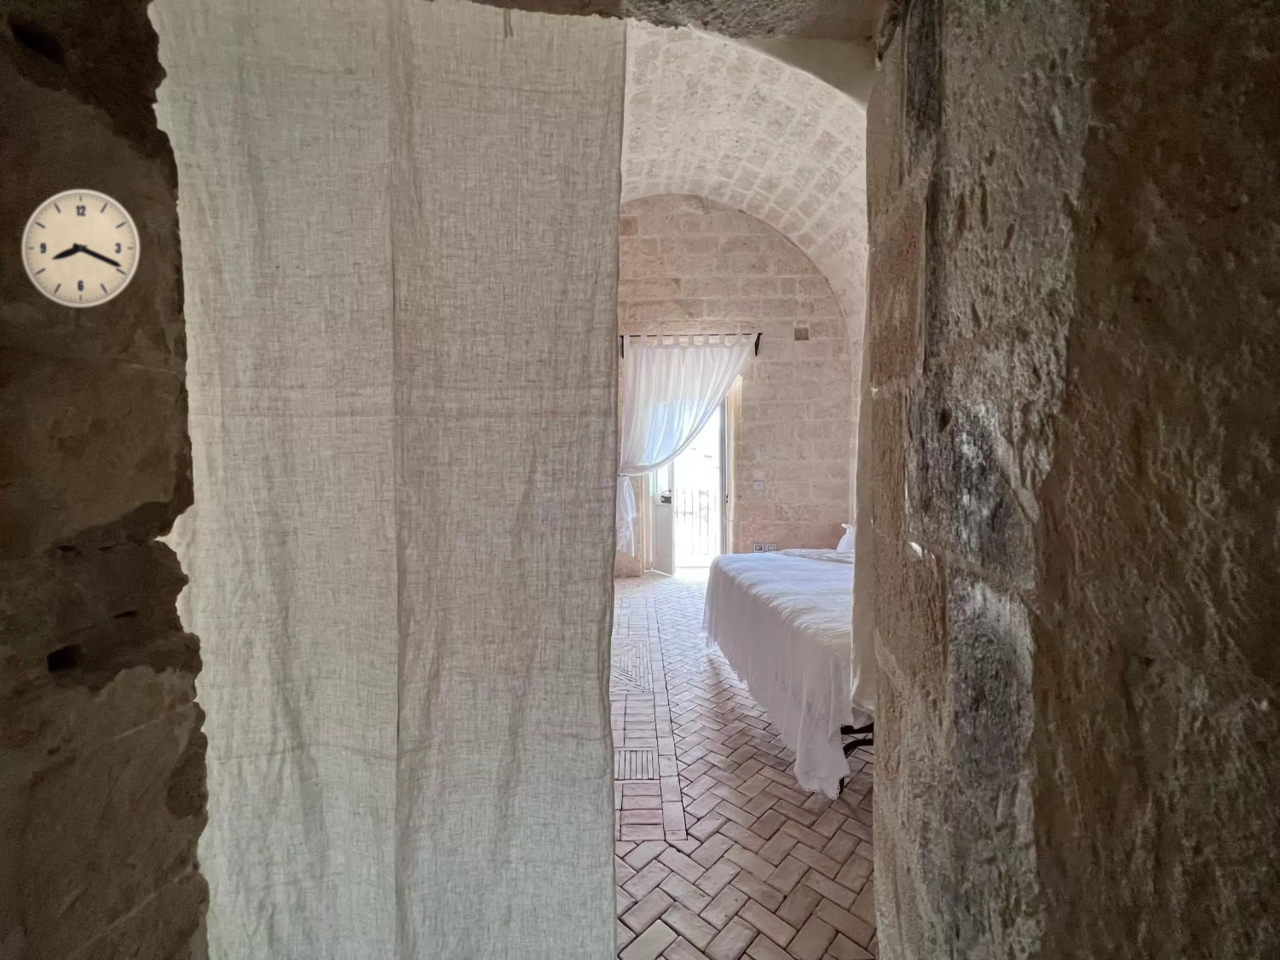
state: 8:19
